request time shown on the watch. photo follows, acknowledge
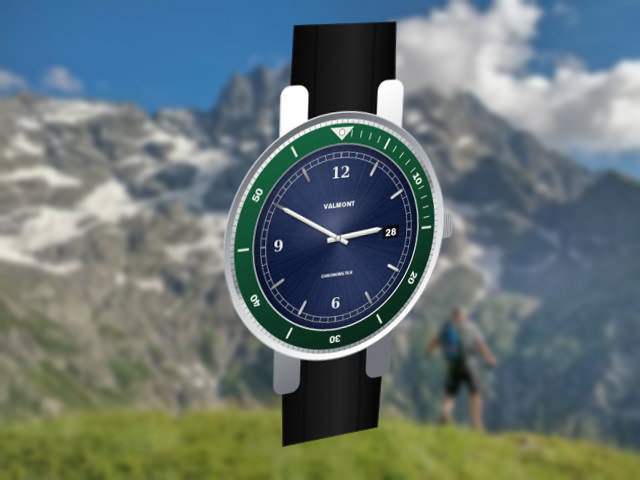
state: 2:50
